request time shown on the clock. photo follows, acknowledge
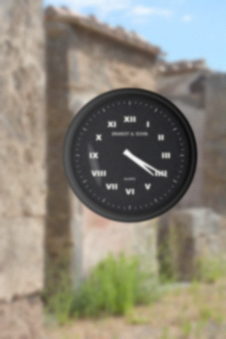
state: 4:20
